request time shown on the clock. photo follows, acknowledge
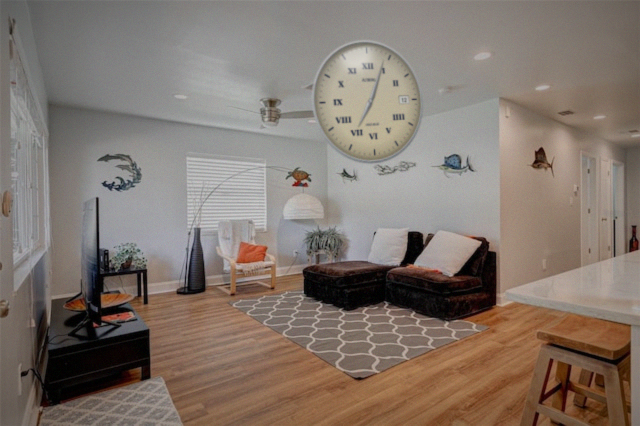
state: 7:04
